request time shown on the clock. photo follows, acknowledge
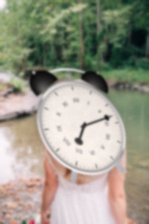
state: 7:13
